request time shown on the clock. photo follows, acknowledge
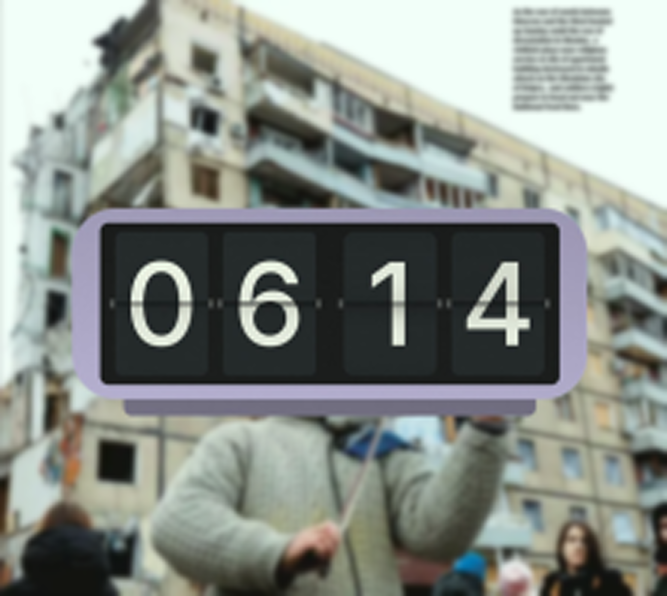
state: 6:14
